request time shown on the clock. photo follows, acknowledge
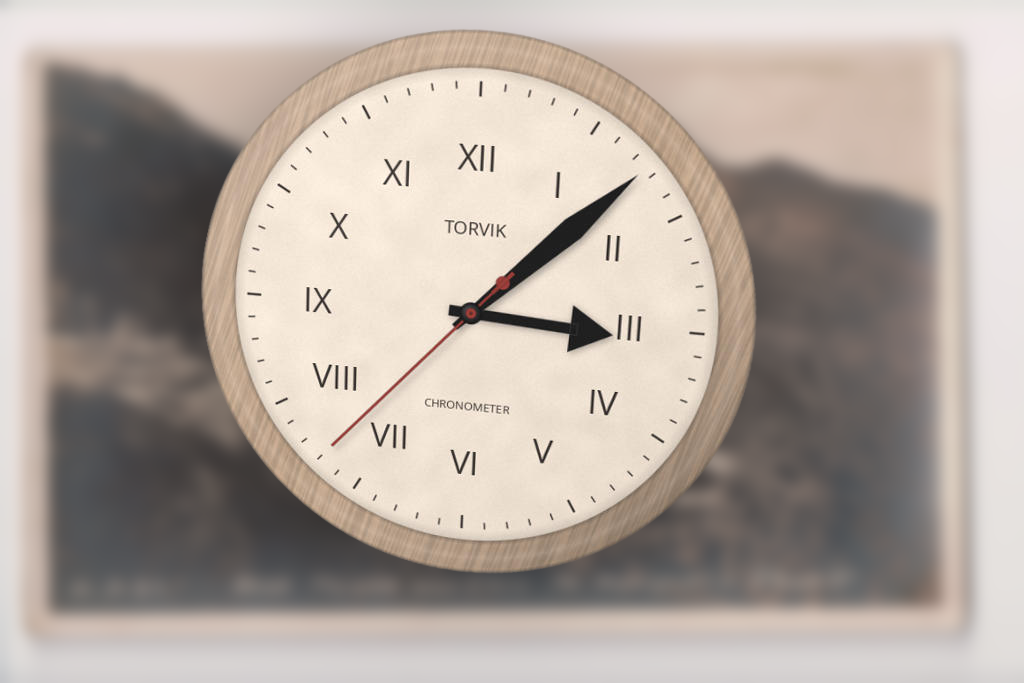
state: 3:07:37
